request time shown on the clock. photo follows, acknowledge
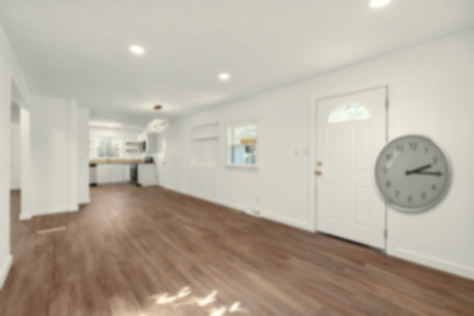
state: 2:15
